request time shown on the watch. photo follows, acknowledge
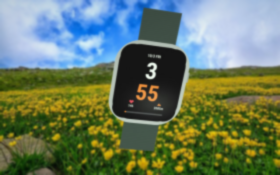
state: 3:55
